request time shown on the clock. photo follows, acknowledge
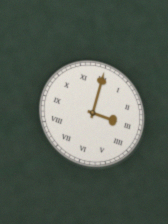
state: 3:00
